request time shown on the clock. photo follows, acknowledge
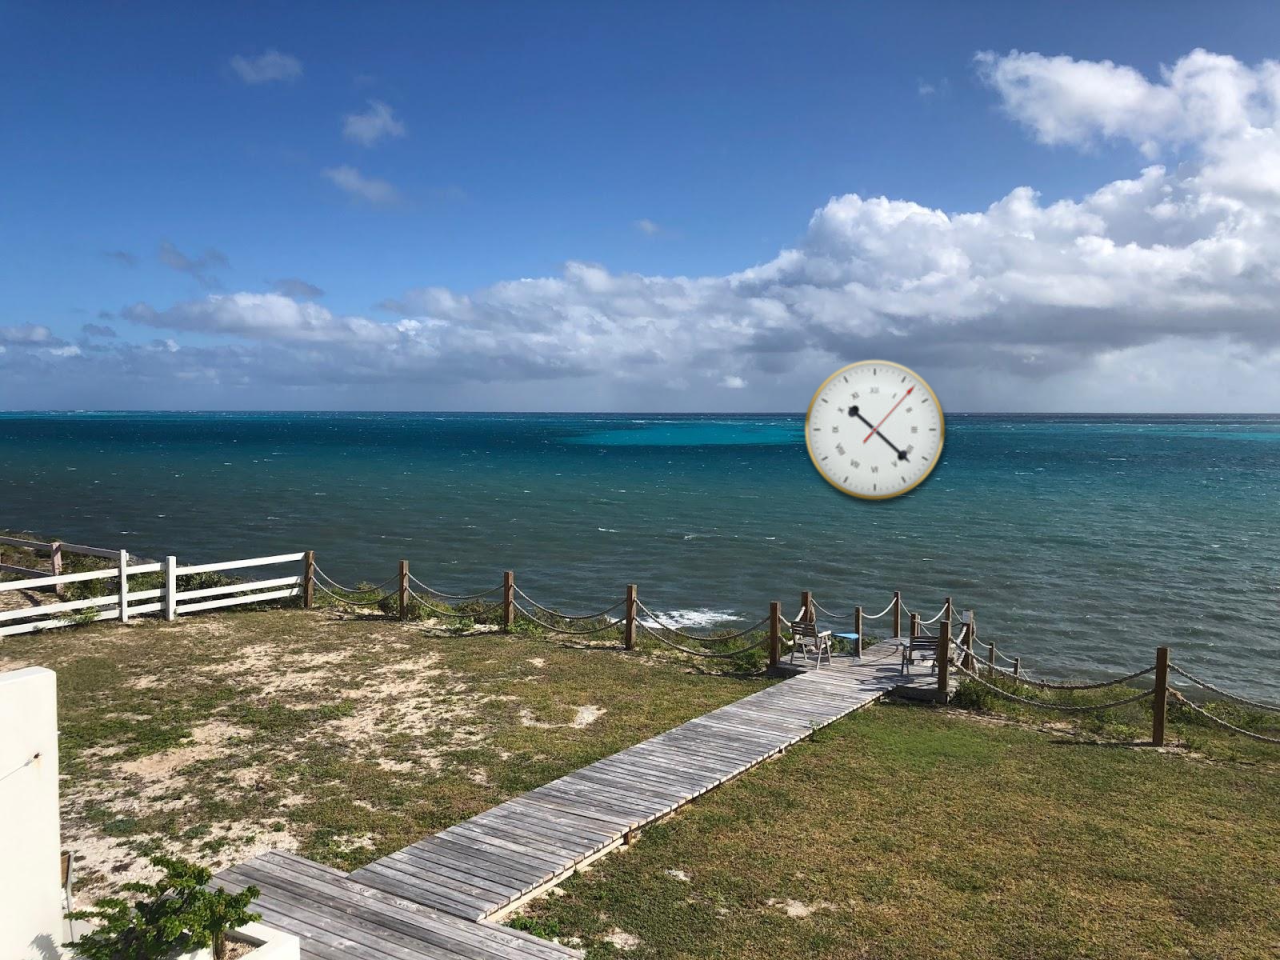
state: 10:22:07
